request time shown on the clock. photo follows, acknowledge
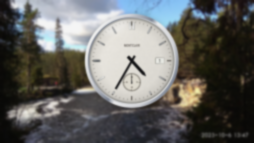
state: 4:35
